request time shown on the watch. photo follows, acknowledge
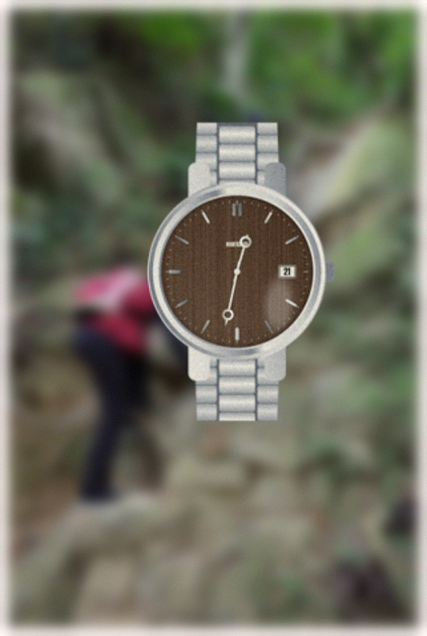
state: 12:32
